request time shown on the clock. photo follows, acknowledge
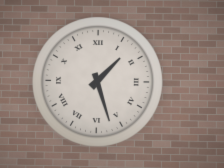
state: 1:27
